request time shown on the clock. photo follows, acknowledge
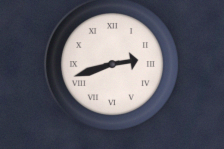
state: 2:42
